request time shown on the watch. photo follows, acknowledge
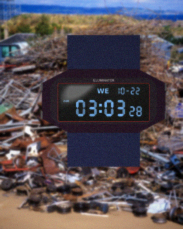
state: 3:03:28
